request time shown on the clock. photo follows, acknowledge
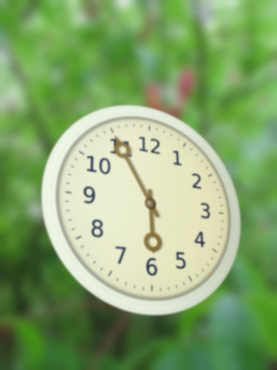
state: 5:55
